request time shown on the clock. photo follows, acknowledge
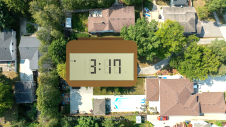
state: 3:17
